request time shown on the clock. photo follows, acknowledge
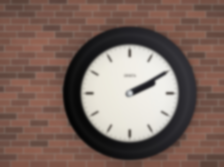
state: 2:10
